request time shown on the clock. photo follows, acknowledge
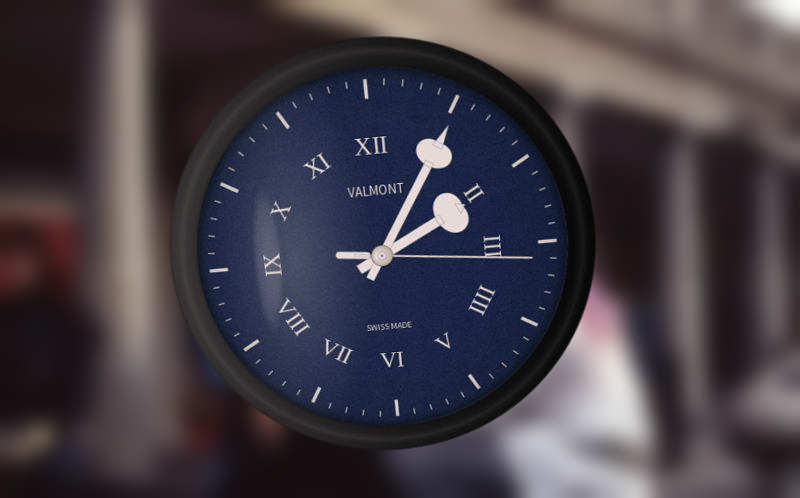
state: 2:05:16
